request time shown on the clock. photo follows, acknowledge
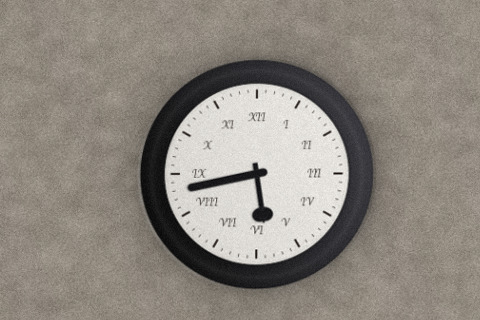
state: 5:43
